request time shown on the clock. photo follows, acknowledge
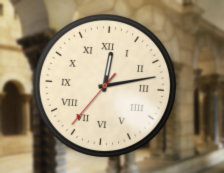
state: 12:12:36
